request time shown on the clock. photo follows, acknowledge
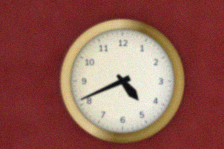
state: 4:41
